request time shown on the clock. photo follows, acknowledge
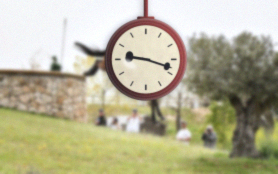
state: 9:18
